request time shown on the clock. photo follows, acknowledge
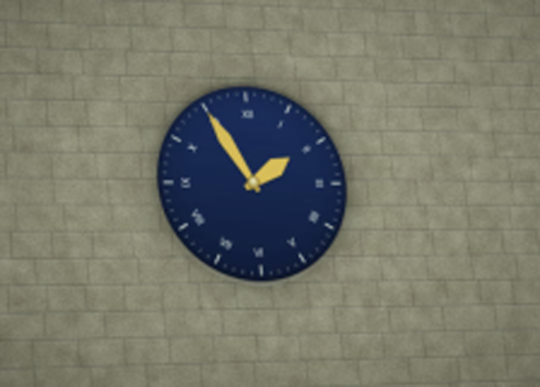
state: 1:55
